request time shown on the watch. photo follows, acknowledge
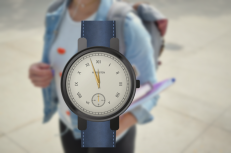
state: 11:57
